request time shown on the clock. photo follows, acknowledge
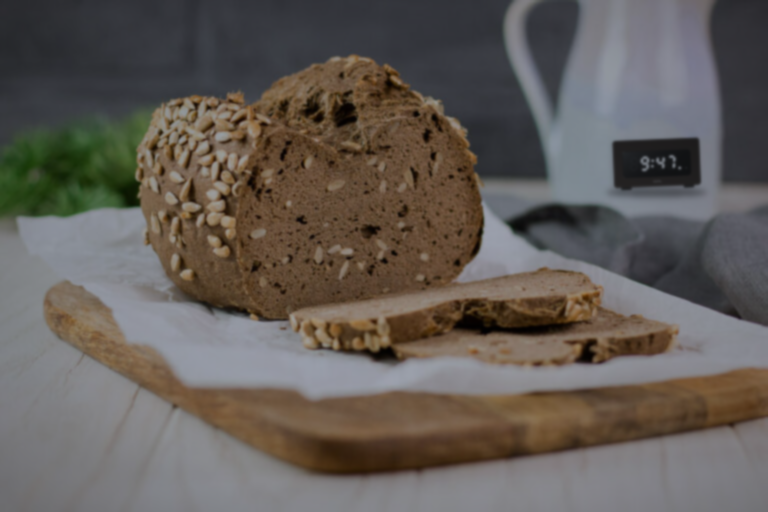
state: 9:47
